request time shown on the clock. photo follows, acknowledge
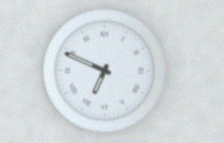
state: 6:49
